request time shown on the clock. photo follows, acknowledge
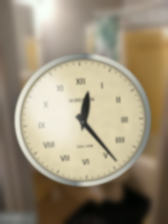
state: 12:24
